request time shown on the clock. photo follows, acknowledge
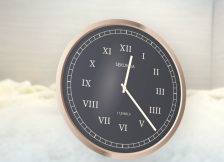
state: 12:23
